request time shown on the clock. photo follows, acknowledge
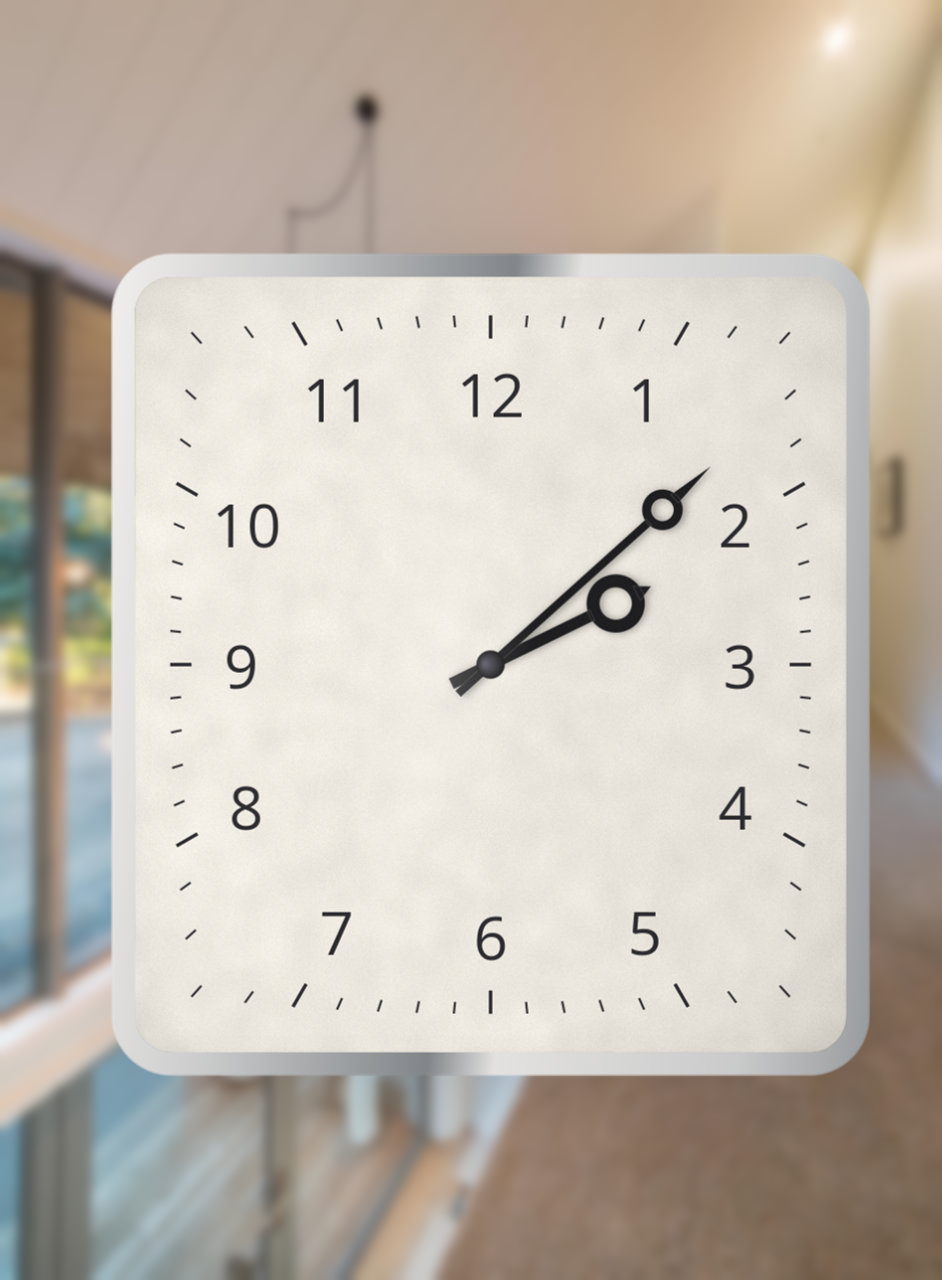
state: 2:08
